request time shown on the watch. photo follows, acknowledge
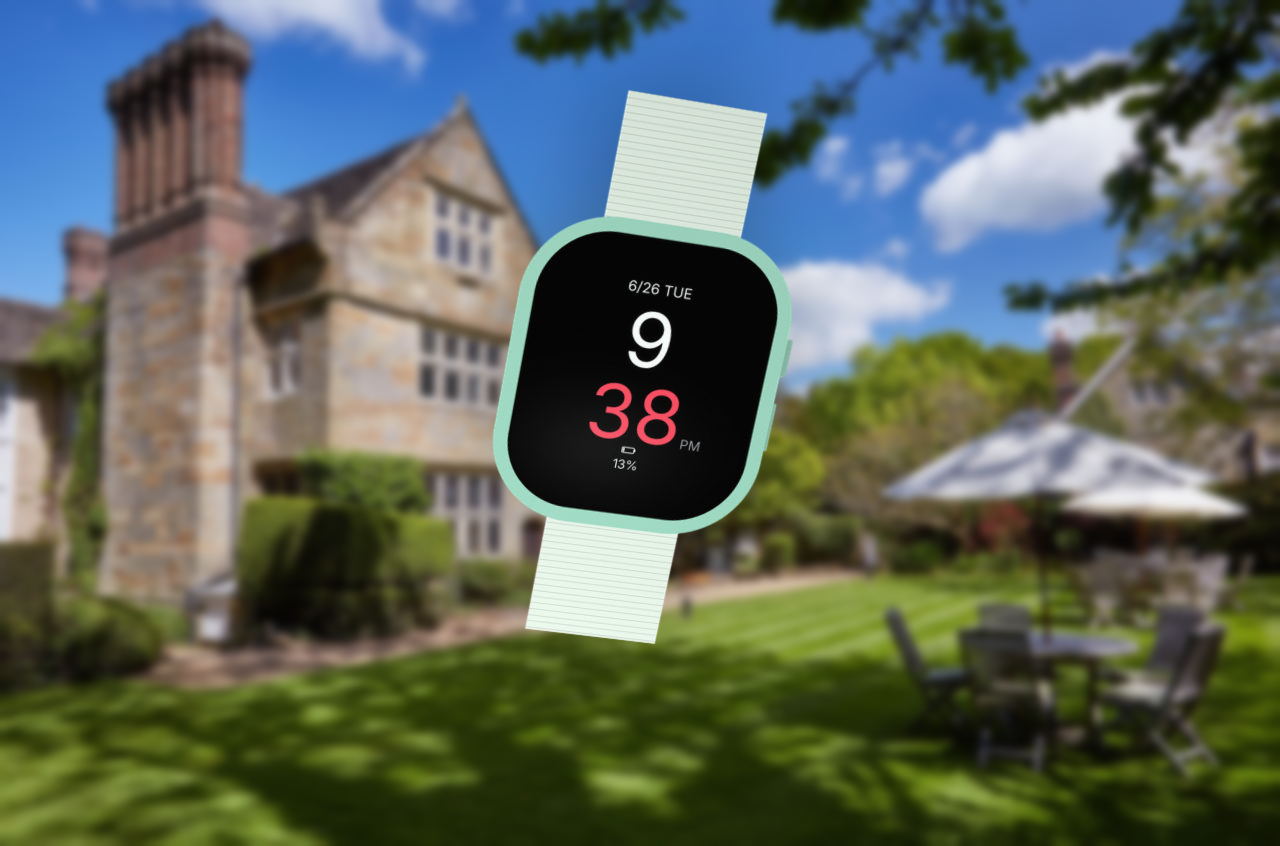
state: 9:38
